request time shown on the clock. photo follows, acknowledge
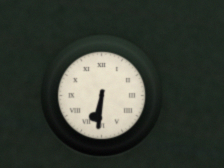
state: 6:31
